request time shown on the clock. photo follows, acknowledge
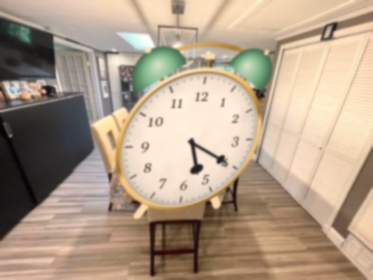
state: 5:20
